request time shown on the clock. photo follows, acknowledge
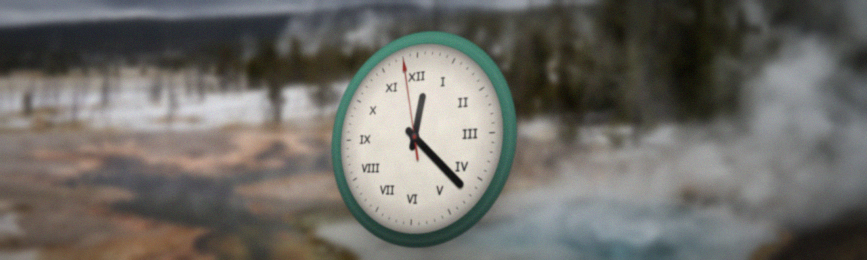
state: 12:21:58
